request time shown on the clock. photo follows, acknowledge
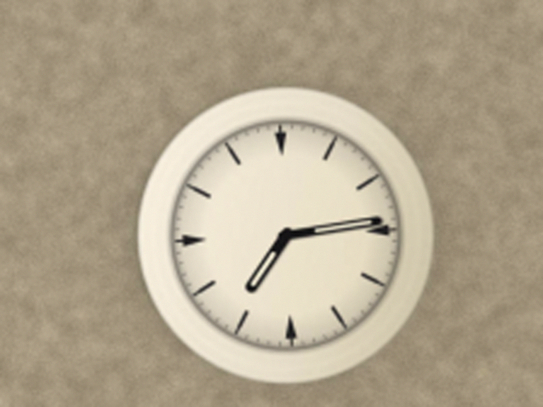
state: 7:14
